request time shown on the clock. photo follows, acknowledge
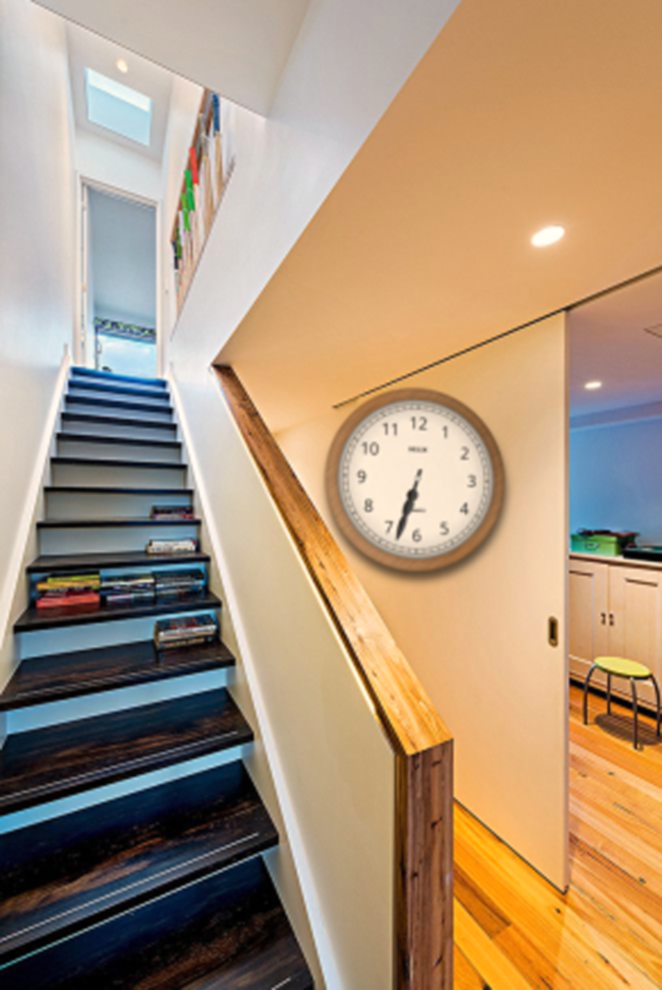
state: 6:33
